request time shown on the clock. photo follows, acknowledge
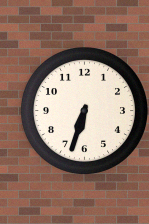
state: 6:33
